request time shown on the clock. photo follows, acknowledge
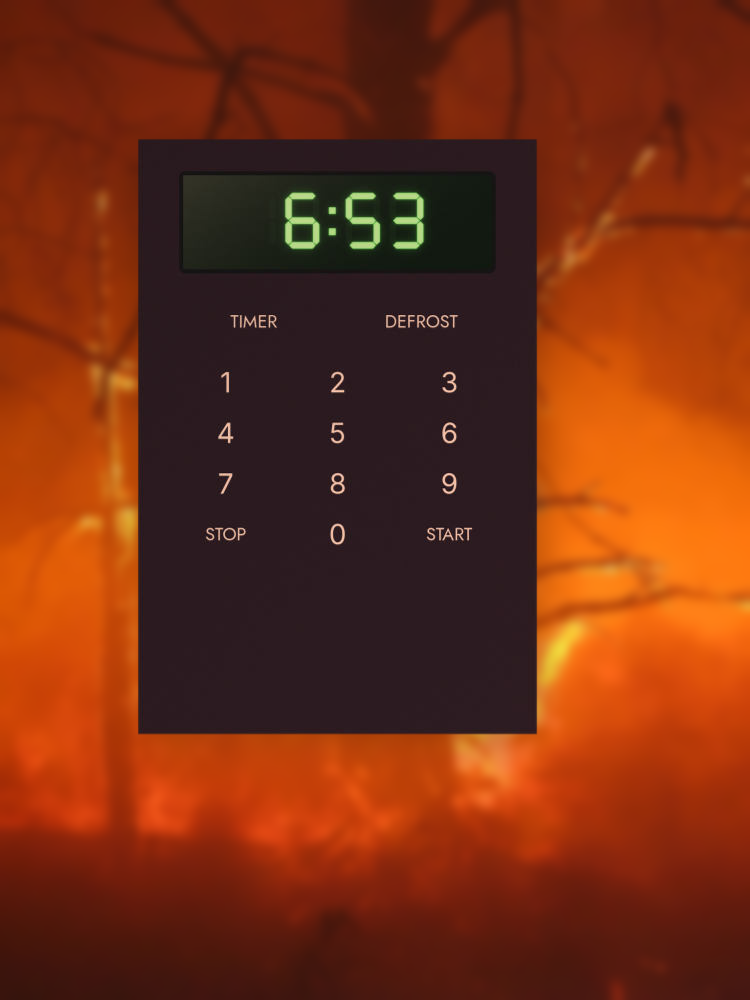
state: 6:53
